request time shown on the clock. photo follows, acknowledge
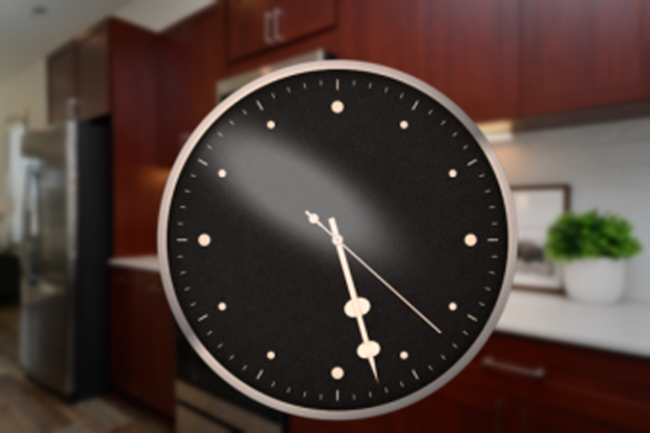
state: 5:27:22
